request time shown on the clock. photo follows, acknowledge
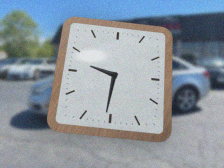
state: 9:31
